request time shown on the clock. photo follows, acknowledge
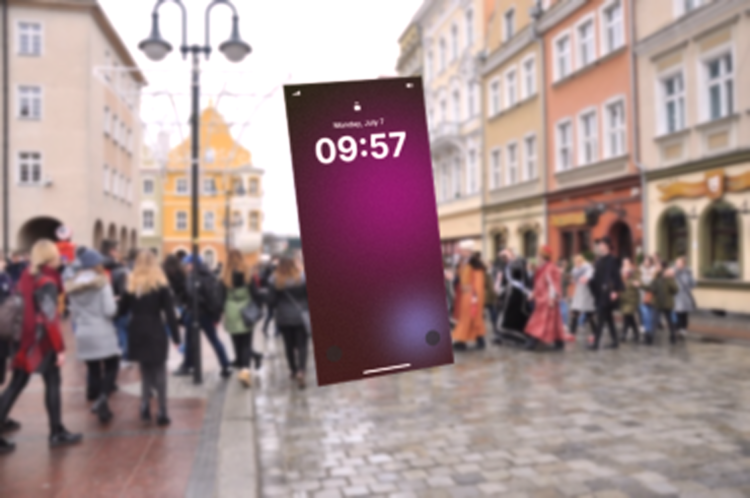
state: 9:57
